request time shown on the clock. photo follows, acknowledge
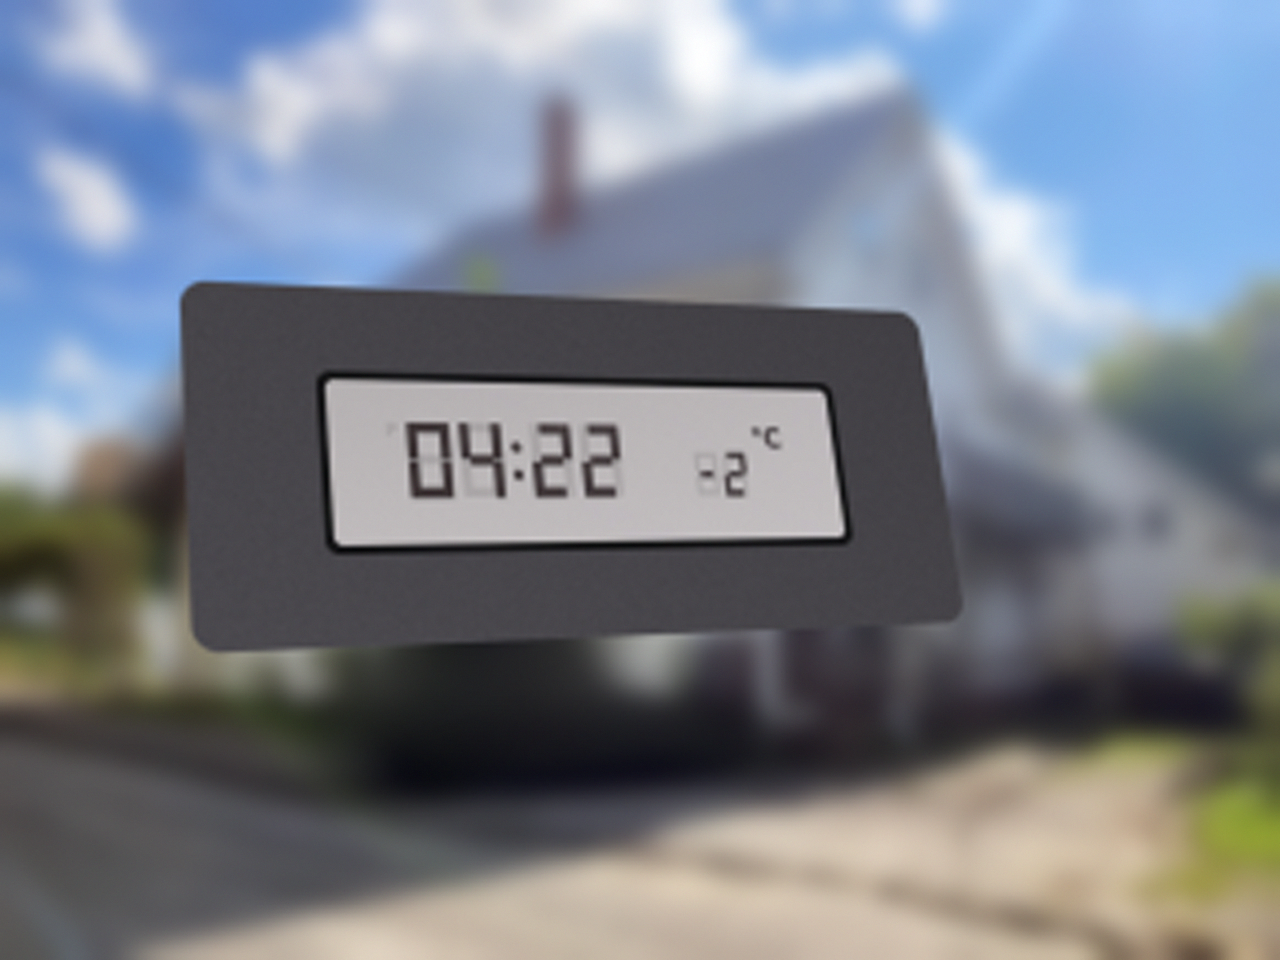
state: 4:22
